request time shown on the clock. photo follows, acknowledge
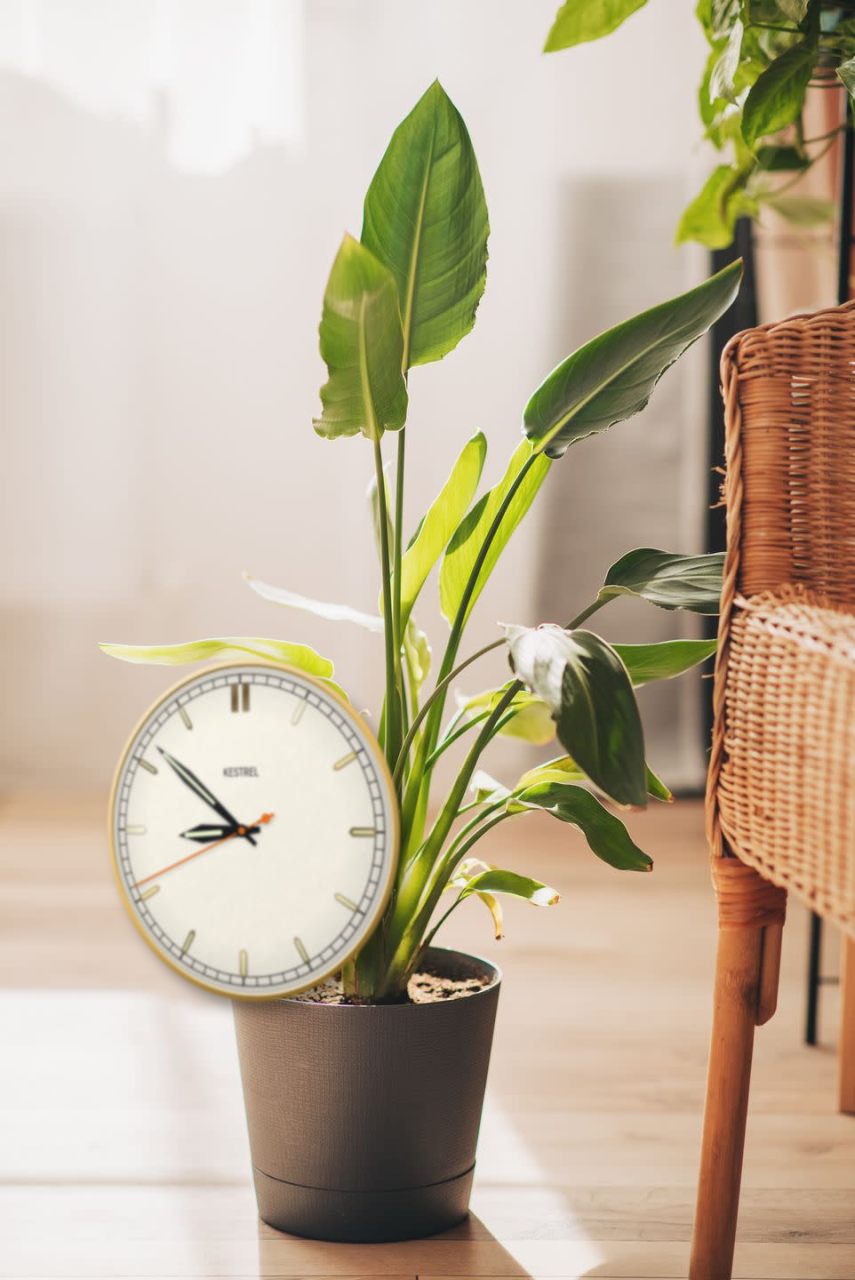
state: 8:51:41
